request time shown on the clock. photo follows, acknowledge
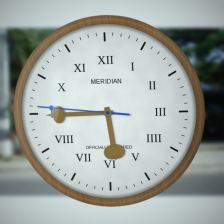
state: 5:44:46
